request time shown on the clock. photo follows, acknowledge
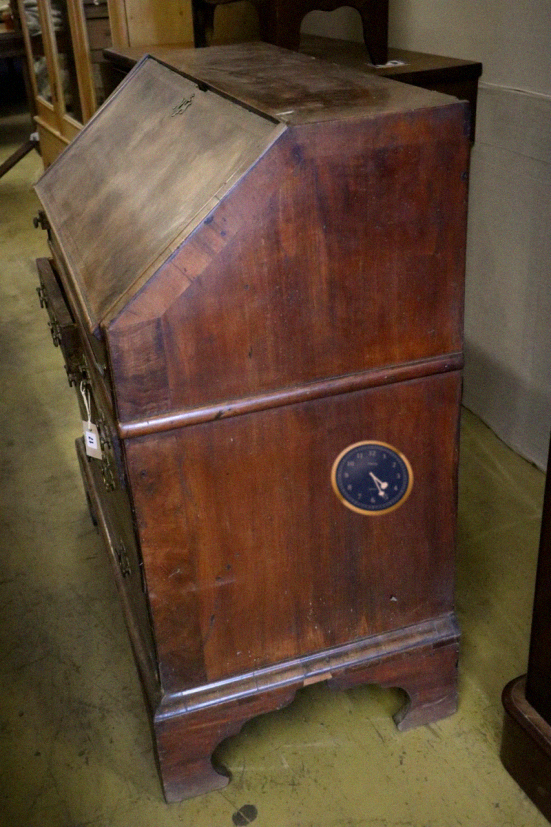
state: 4:26
